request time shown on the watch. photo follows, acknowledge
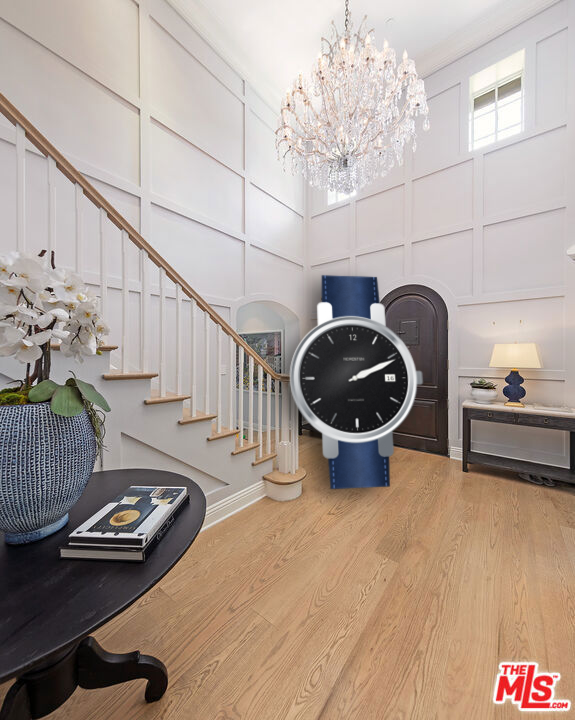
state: 2:11
